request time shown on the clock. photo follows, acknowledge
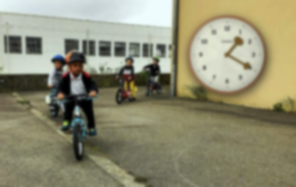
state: 1:20
